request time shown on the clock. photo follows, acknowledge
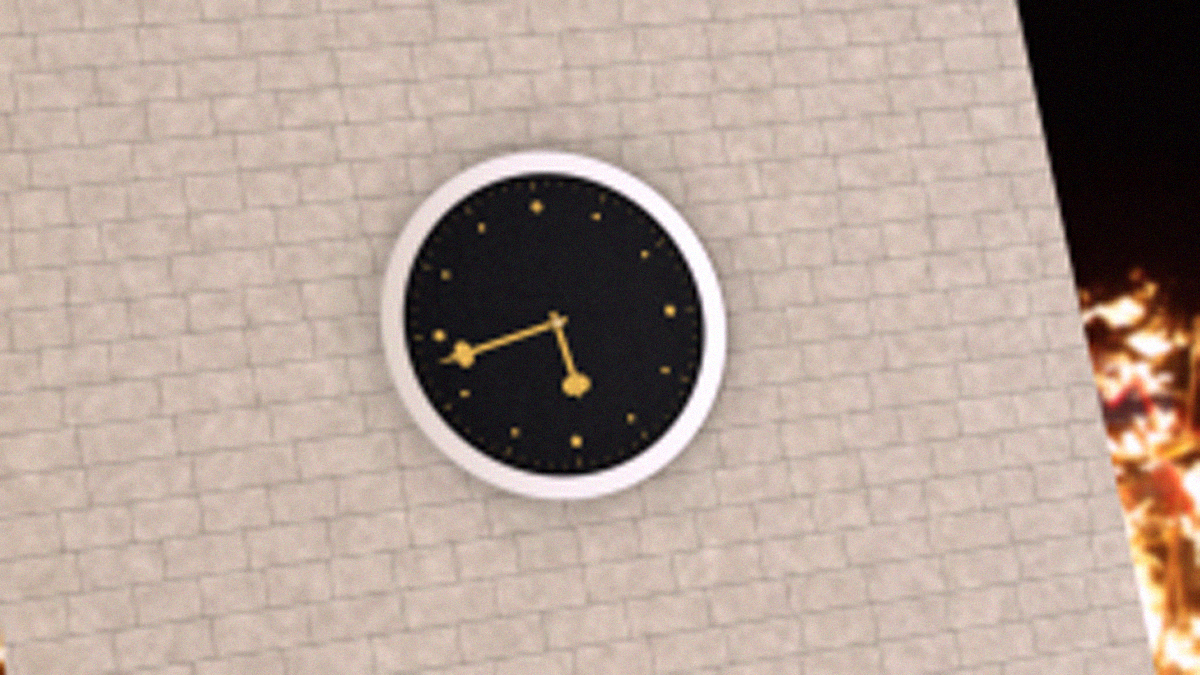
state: 5:43
